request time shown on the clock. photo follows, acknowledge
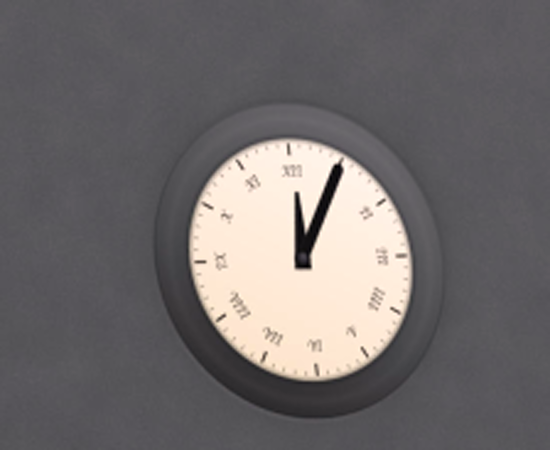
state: 12:05
